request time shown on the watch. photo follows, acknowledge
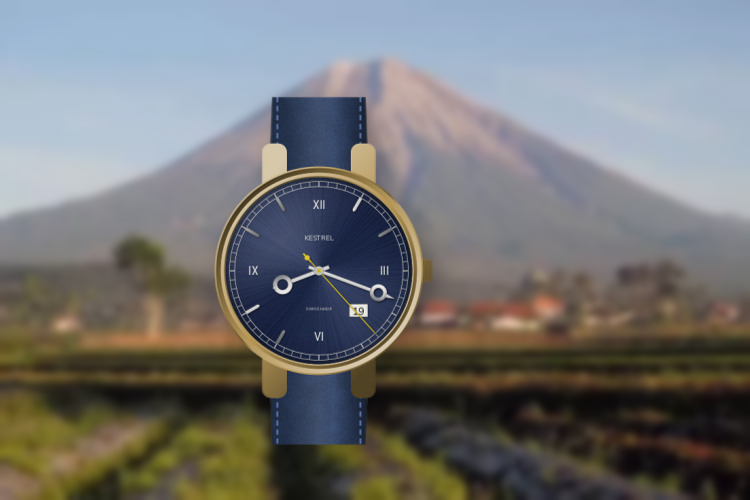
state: 8:18:23
